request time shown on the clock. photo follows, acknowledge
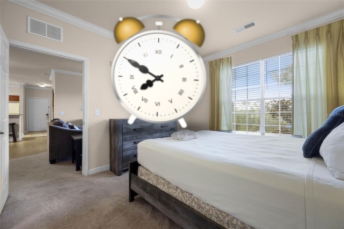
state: 7:50
